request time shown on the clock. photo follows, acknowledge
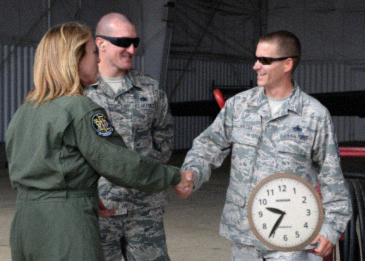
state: 9:36
